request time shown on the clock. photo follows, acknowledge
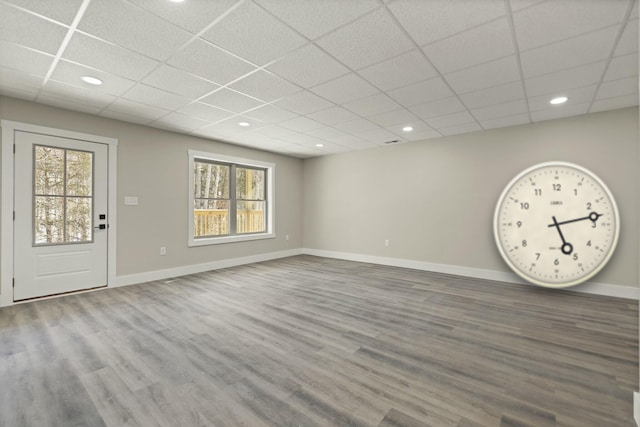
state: 5:13
